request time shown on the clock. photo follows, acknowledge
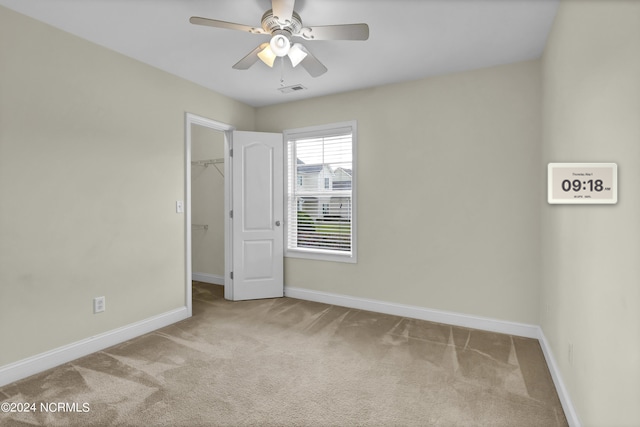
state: 9:18
